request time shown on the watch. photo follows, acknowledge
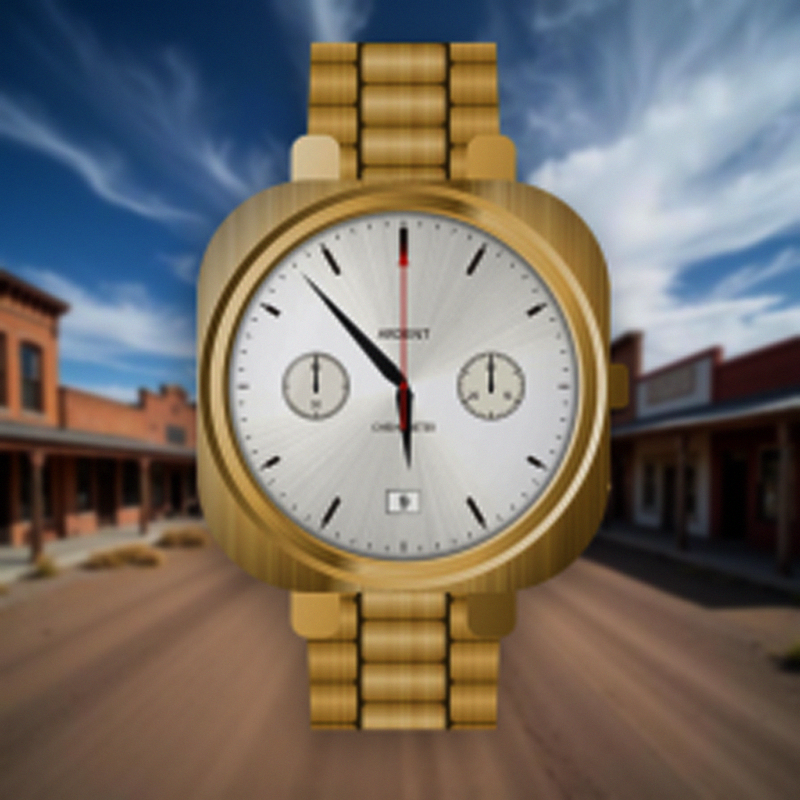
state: 5:53
